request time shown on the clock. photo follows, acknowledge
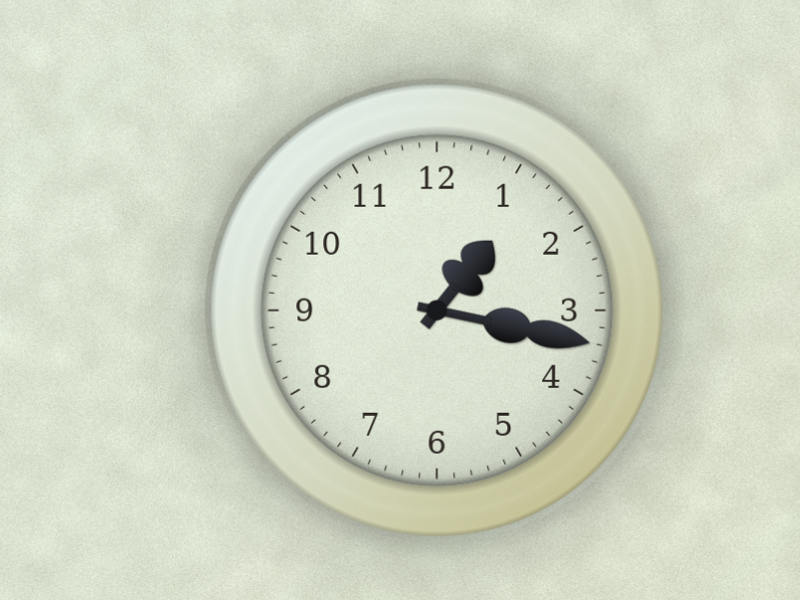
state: 1:17
